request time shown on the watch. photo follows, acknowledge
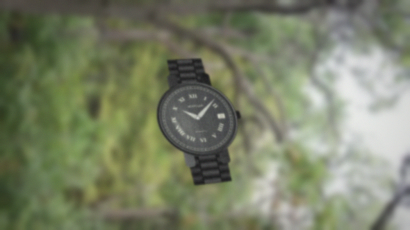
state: 10:08
